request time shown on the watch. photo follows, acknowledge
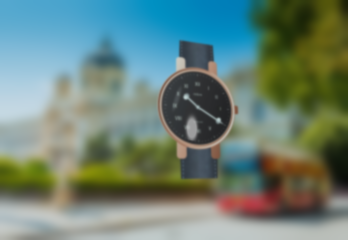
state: 10:20
